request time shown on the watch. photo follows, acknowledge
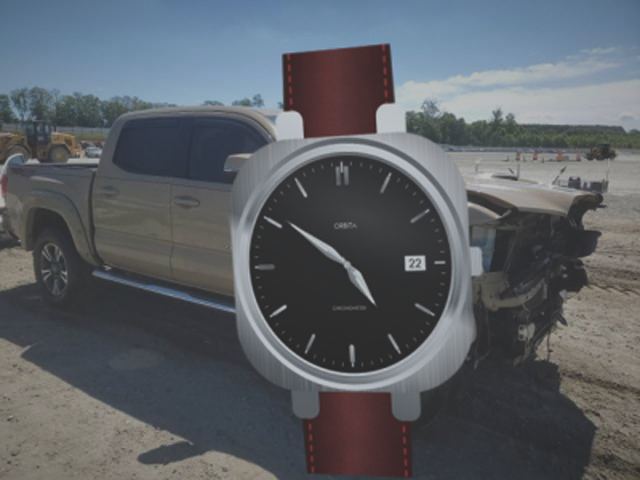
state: 4:51
